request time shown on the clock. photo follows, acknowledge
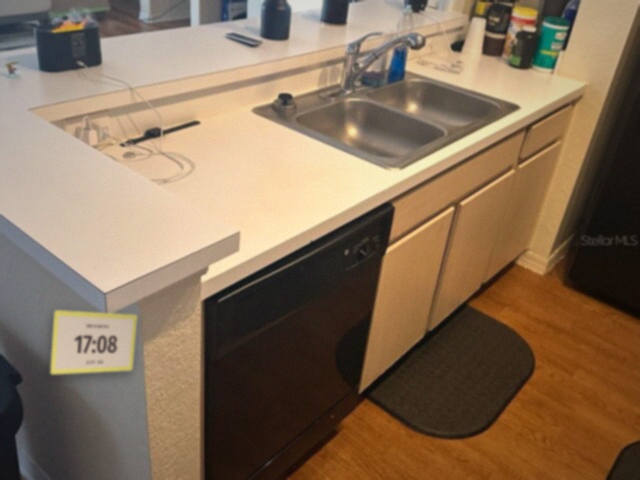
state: 17:08
